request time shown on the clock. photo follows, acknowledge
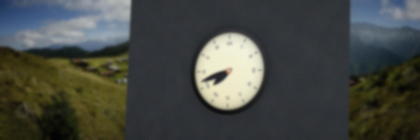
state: 7:42
